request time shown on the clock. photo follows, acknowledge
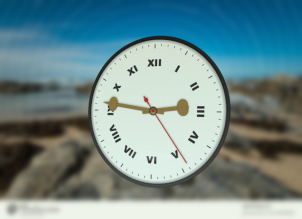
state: 2:46:24
